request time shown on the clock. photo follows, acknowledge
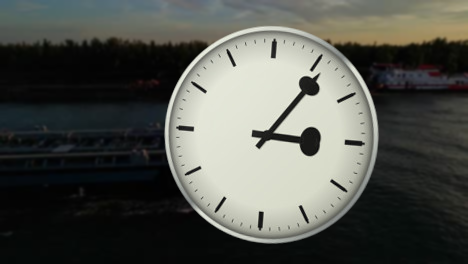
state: 3:06
